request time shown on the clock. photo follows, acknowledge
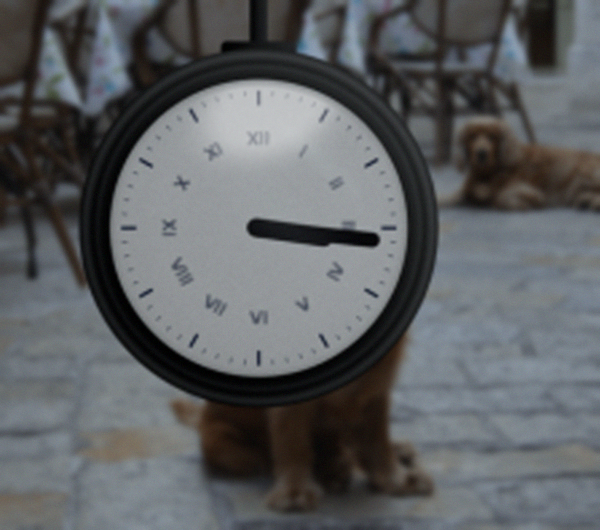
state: 3:16
